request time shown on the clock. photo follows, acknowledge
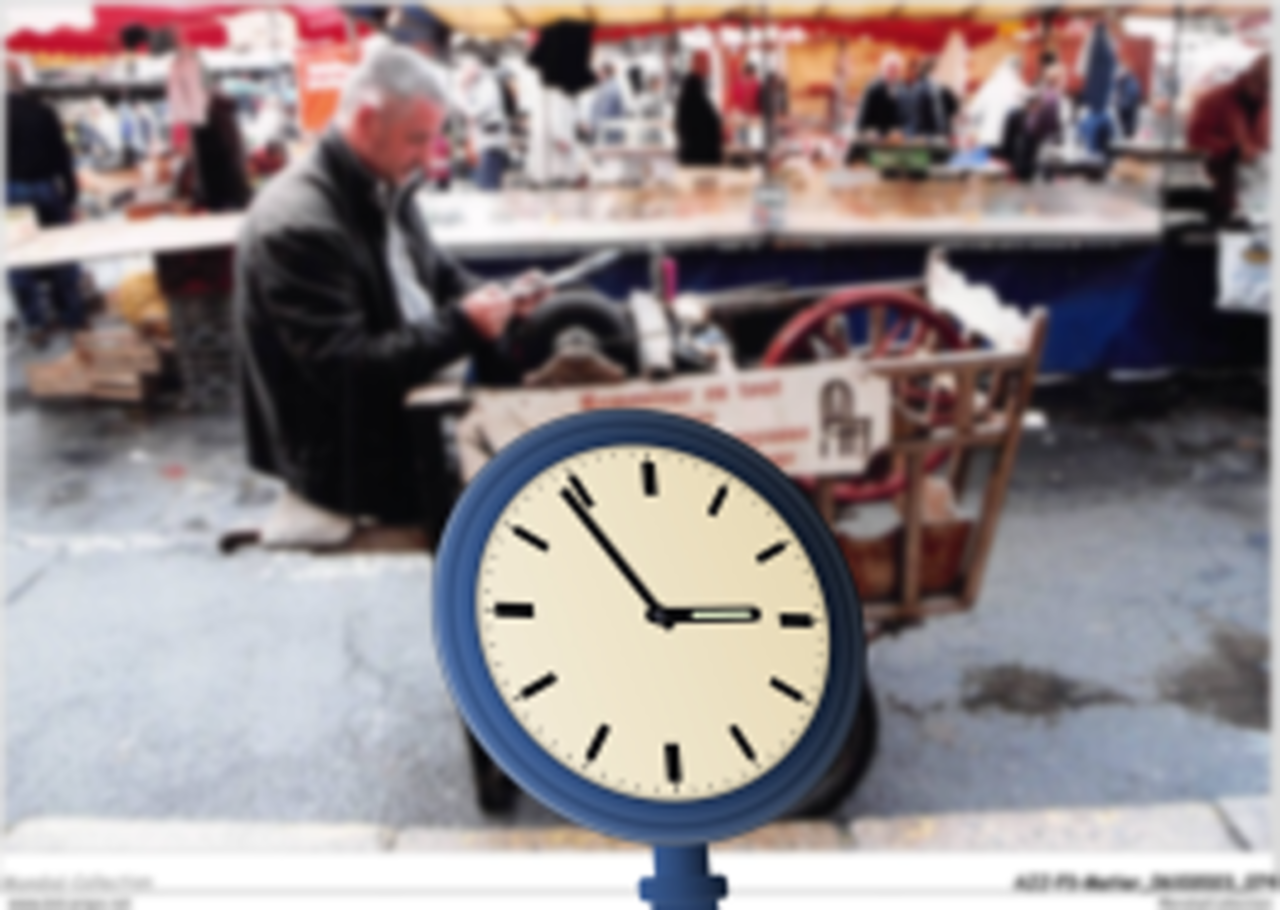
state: 2:54
